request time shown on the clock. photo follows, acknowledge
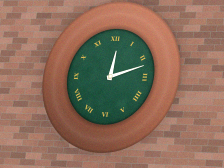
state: 12:12
